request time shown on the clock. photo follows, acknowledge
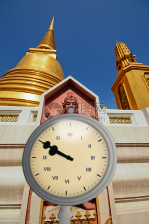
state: 9:50
